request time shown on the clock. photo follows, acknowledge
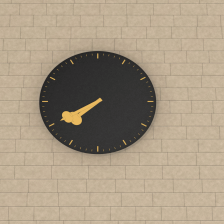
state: 7:40
